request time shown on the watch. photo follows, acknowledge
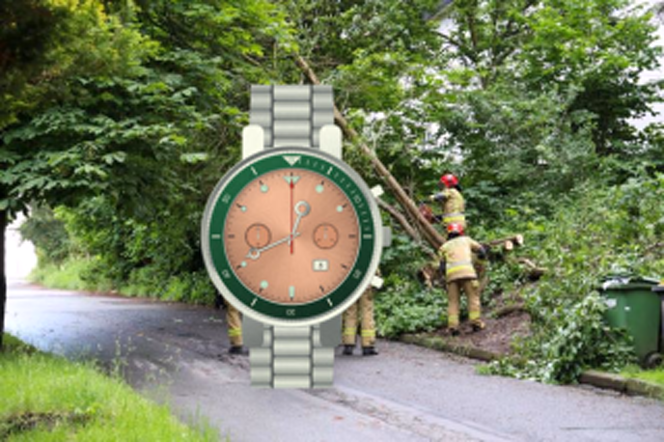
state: 12:41
